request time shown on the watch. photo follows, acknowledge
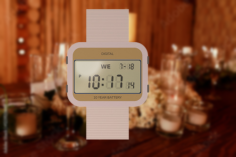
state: 10:17:14
